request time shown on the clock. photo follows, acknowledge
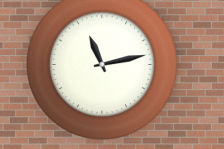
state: 11:13
